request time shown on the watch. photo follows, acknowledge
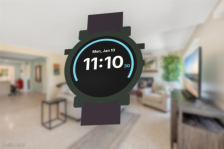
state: 11:10
